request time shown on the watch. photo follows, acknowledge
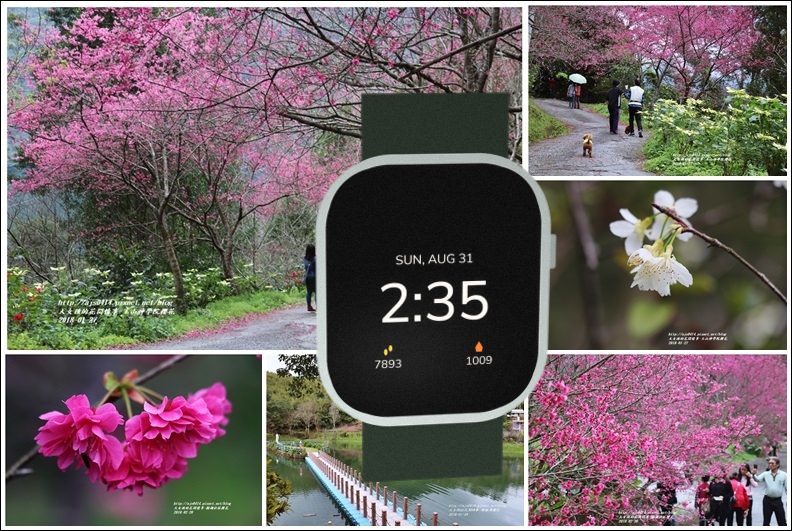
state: 2:35
